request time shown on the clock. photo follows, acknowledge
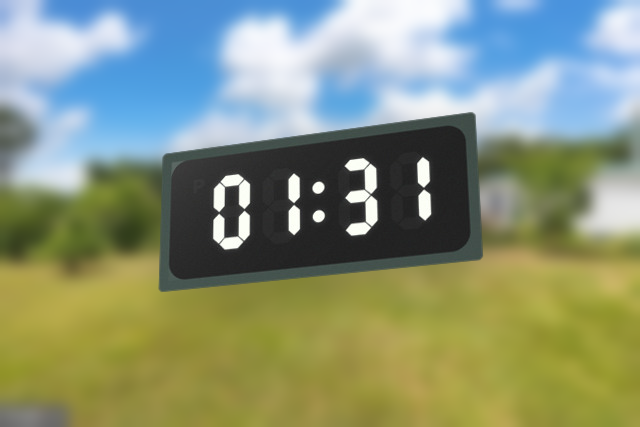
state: 1:31
